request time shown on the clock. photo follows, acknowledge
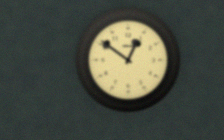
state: 12:51
